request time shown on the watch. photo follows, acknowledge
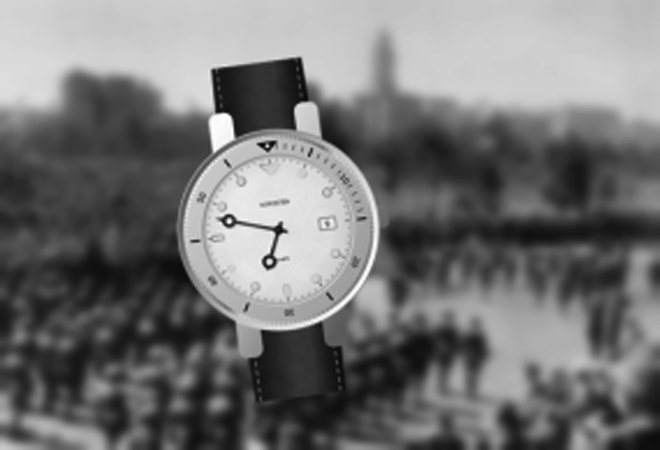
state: 6:48
